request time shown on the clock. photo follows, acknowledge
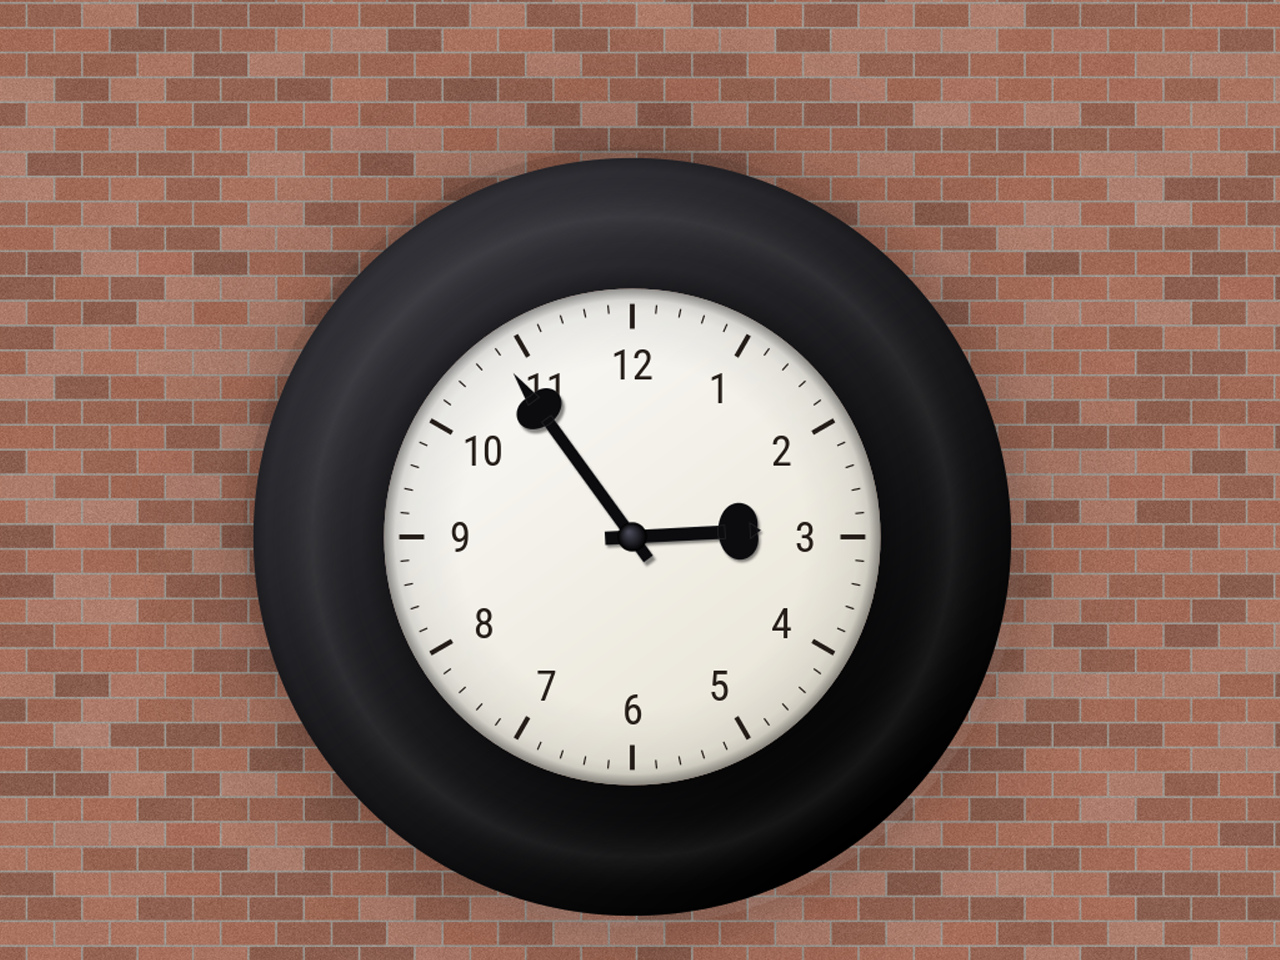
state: 2:54
